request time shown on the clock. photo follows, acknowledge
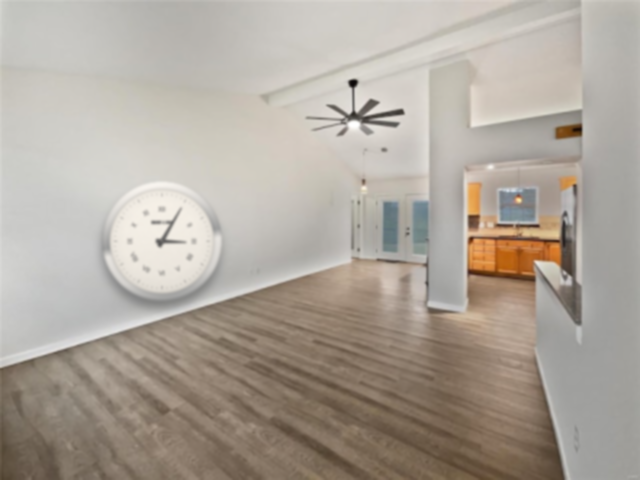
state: 3:05
